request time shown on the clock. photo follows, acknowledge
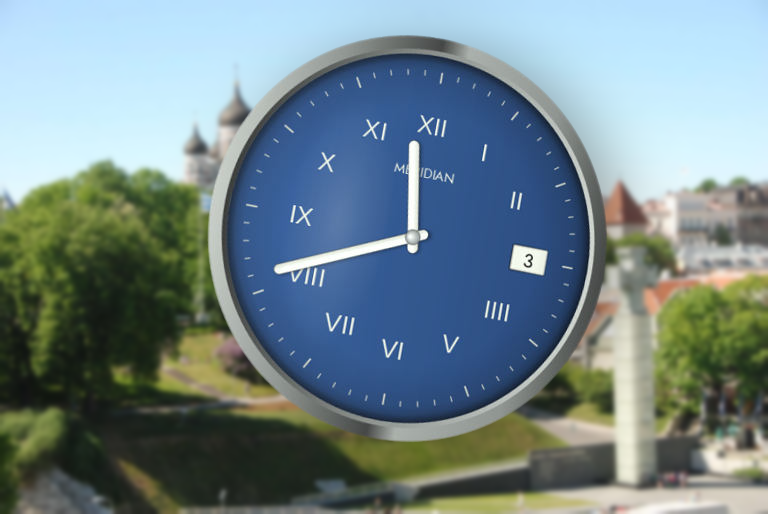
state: 11:41
